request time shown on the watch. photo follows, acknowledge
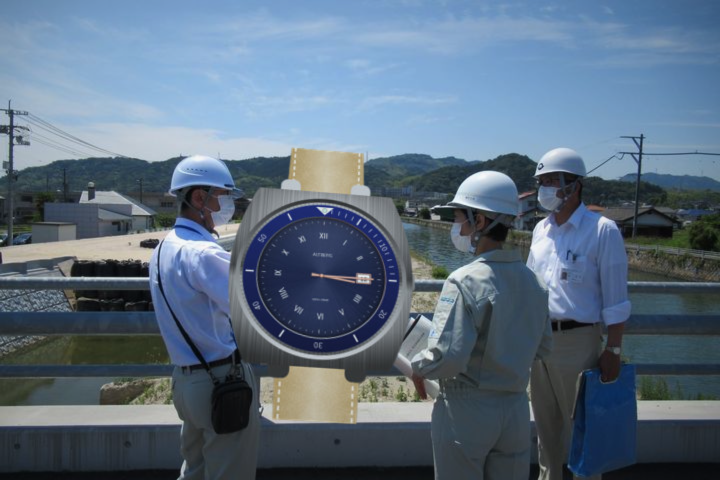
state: 3:15
